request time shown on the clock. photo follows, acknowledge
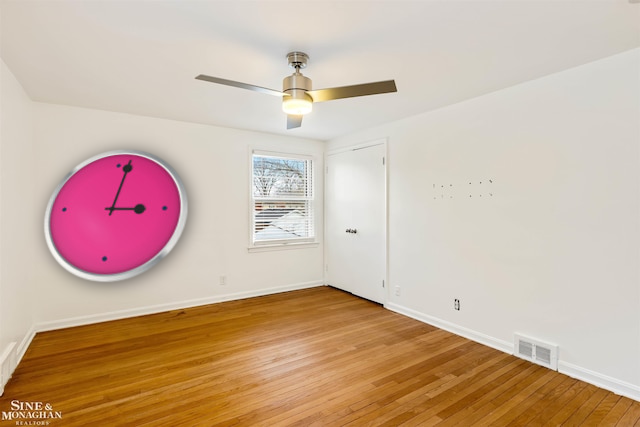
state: 3:02
